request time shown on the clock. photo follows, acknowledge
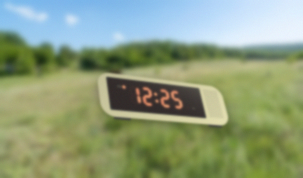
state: 12:25
